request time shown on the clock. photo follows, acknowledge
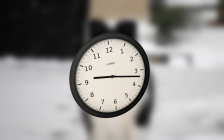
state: 9:17
